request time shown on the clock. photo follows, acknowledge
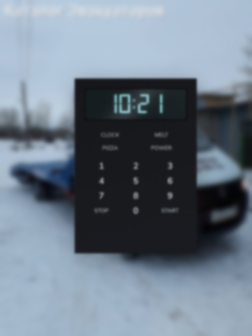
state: 10:21
